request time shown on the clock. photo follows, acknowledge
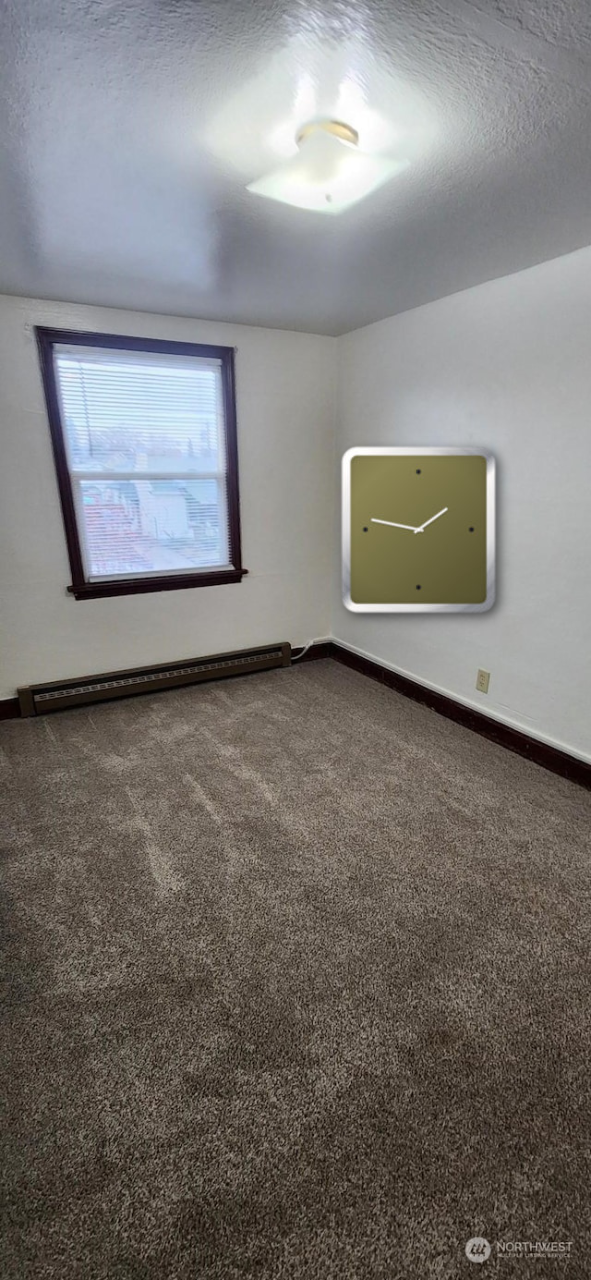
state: 1:47
